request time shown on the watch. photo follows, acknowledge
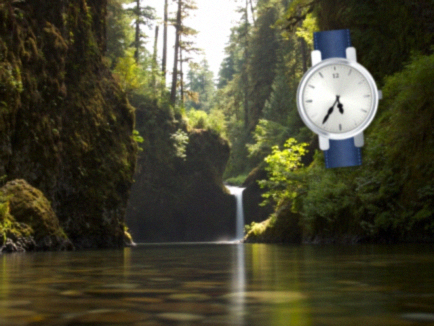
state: 5:36
